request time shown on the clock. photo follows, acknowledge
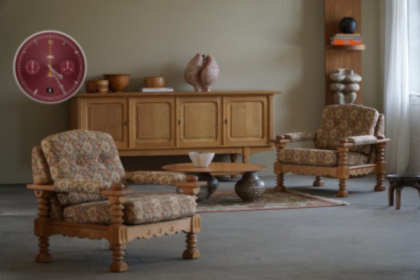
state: 4:25
